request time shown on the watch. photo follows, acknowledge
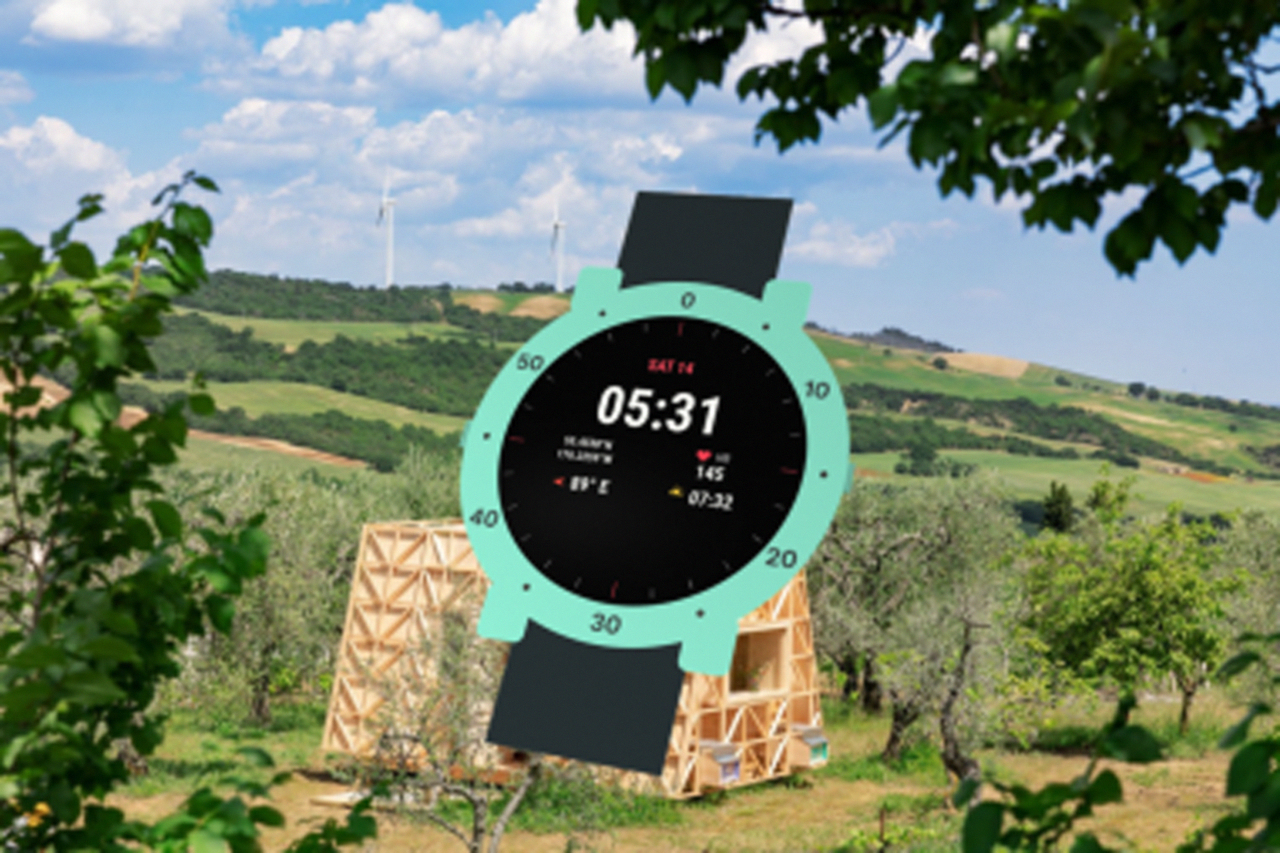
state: 5:31
